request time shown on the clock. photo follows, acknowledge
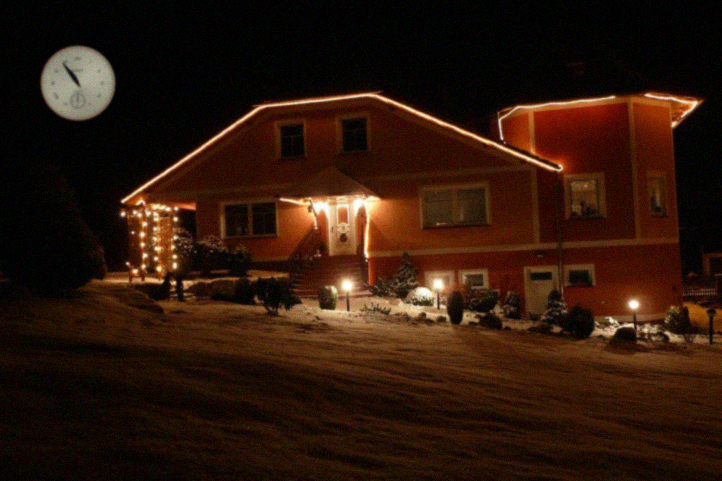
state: 10:54
